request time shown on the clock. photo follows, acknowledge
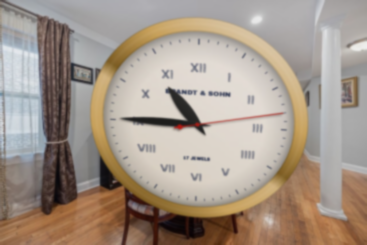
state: 10:45:13
